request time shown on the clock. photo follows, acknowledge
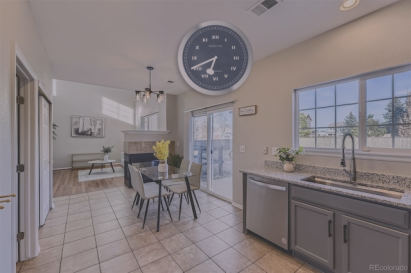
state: 6:41
